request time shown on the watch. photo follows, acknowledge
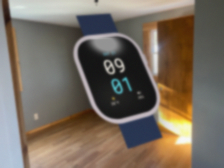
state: 9:01
